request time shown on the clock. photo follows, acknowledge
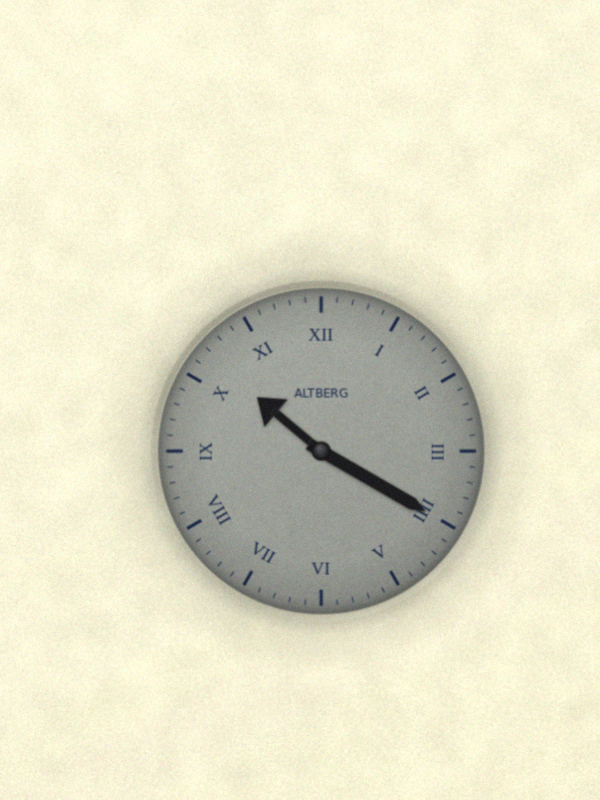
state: 10:20
